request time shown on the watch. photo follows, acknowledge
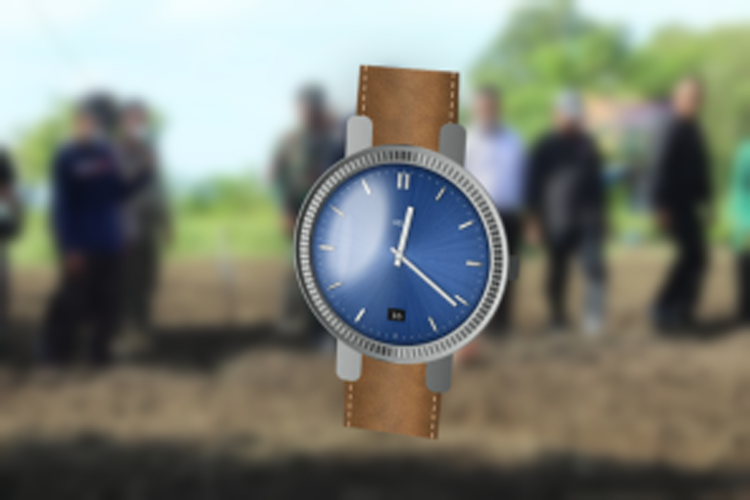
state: 12:21
